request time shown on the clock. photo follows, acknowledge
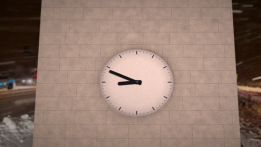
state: 8:49
